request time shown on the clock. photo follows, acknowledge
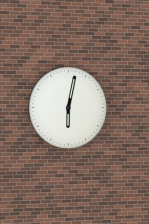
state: 6:02
